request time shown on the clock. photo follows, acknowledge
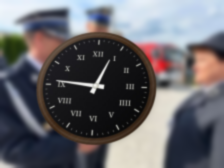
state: 12:46
